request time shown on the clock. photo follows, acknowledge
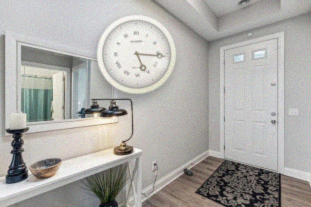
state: 5:16
